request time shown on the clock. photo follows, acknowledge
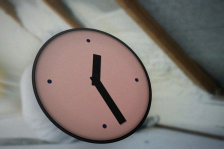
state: 12:26
